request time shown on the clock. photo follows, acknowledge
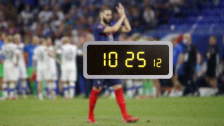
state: 10:25:12
